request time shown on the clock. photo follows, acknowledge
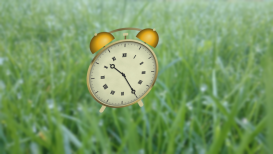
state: 10:25
